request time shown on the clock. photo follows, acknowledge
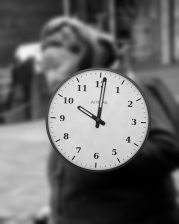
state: 10:01
